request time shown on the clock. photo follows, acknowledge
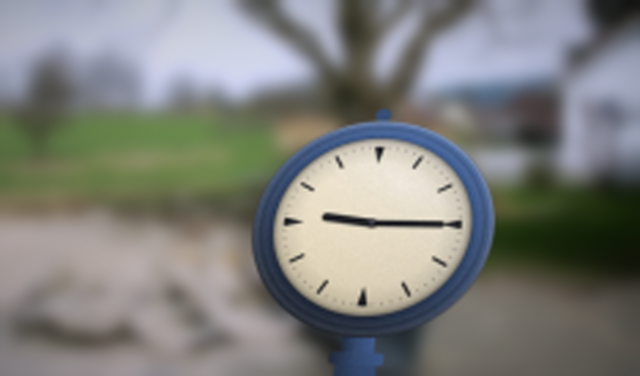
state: 9:15
